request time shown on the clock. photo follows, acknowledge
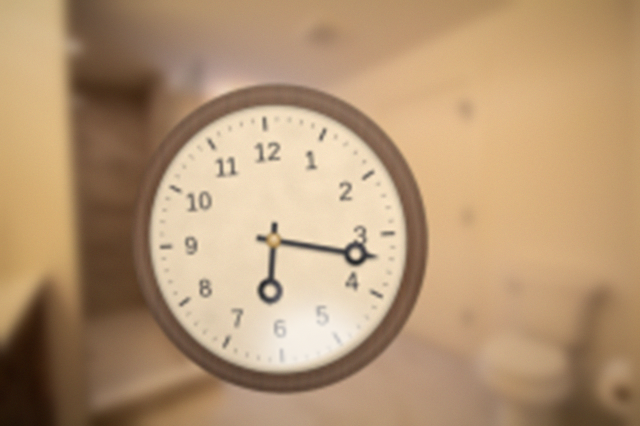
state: 6:17
